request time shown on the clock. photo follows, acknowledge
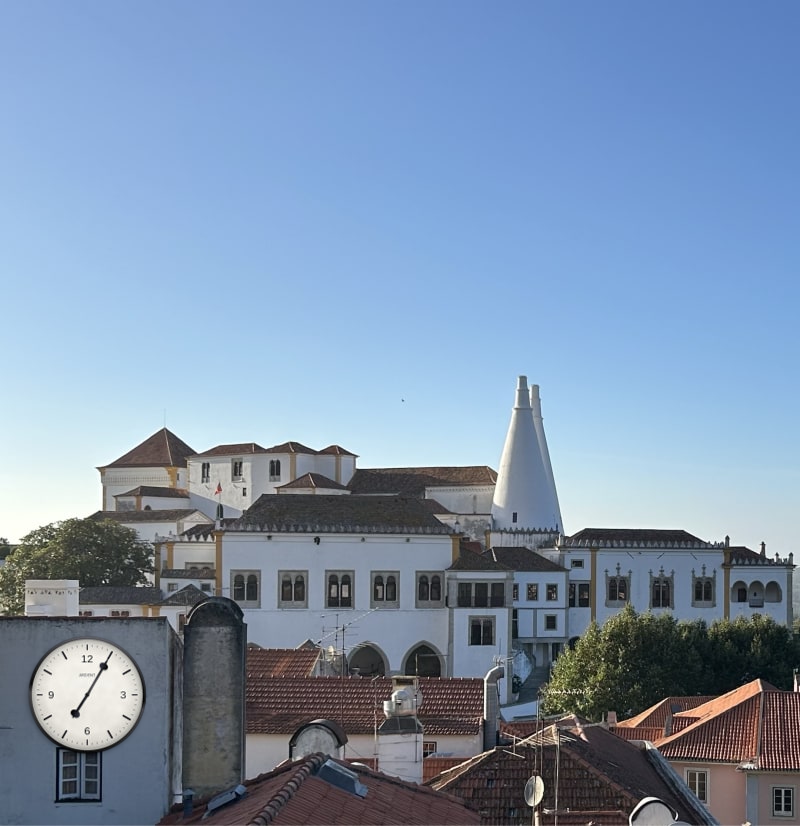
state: 7:05
